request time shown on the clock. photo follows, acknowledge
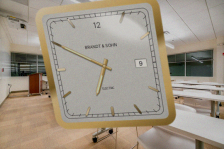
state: 6:50
